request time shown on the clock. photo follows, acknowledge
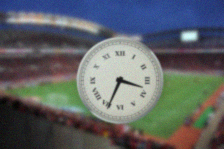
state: 3:34
